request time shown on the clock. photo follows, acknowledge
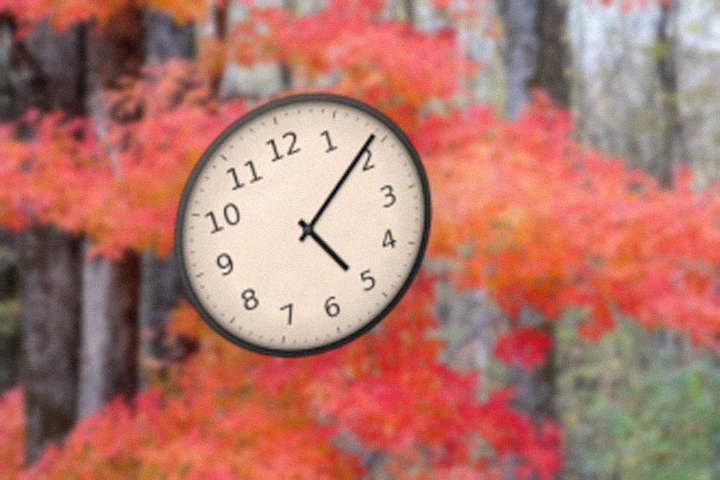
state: 5:09
